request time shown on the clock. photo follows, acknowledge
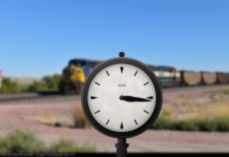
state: 3:16
